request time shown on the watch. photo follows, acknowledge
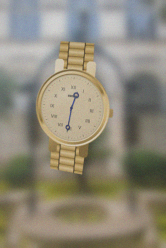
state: 12:31
